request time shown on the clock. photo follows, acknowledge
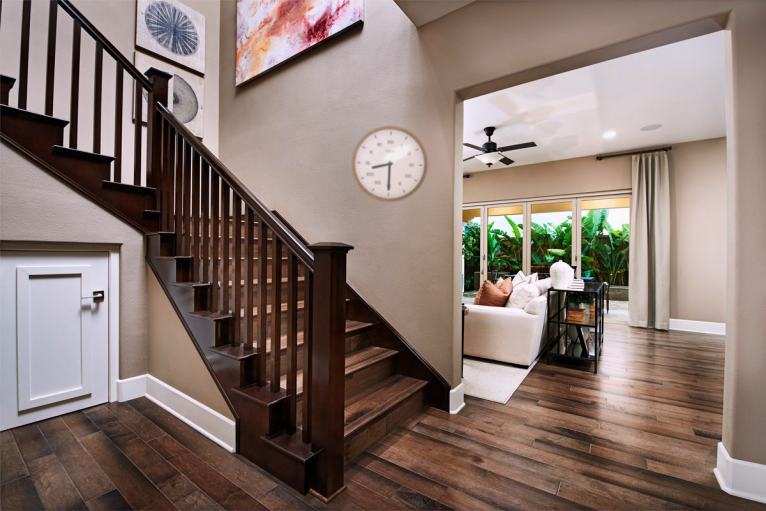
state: 8:30
